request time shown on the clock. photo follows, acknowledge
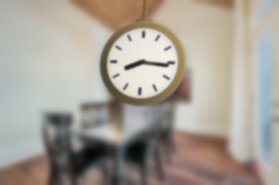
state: 8:16
